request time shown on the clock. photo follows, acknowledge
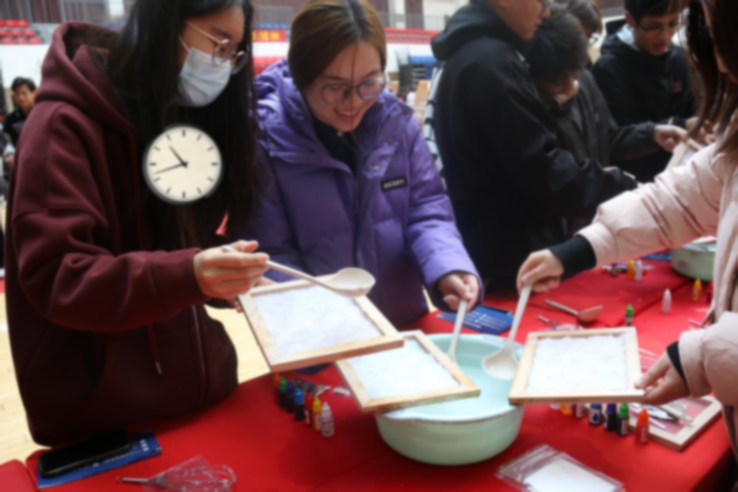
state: 10:42
